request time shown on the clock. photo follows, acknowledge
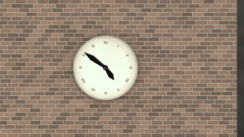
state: 4:51
